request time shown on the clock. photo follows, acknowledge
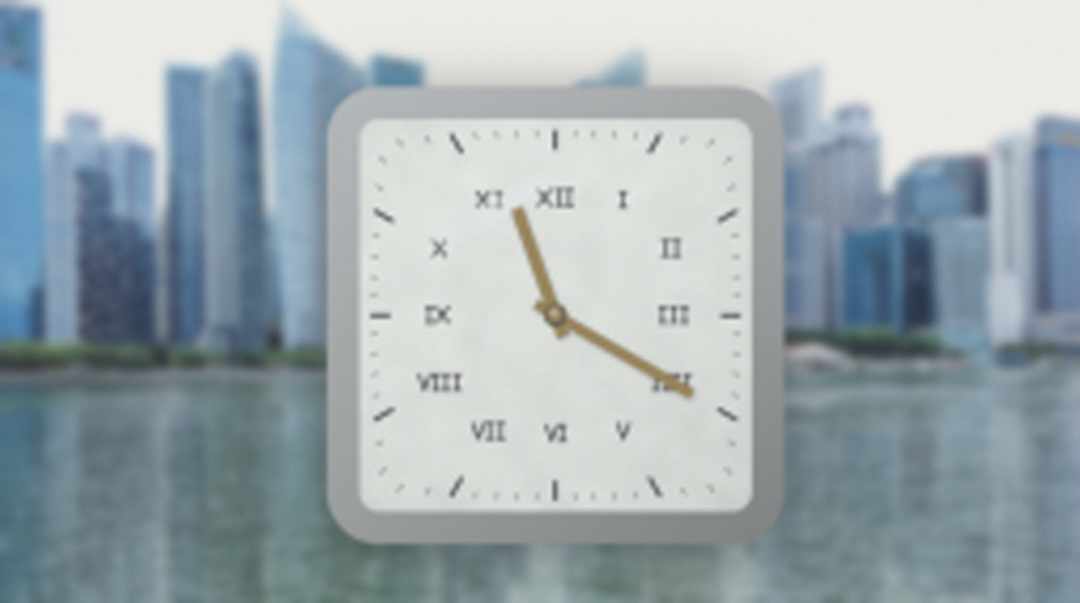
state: 11:20
